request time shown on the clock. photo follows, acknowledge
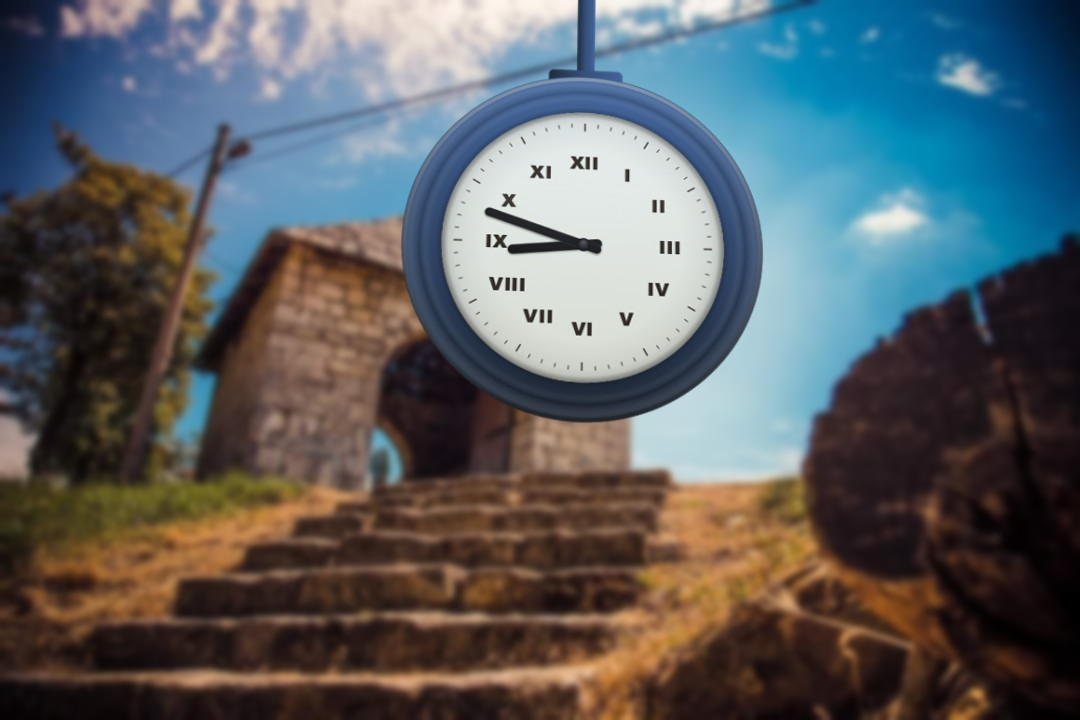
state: 8:48
